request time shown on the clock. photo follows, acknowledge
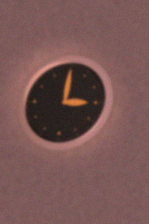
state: 3:00
